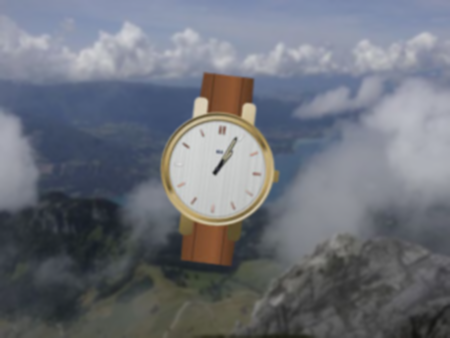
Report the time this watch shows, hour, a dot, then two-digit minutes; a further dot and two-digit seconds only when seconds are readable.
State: 1.04
